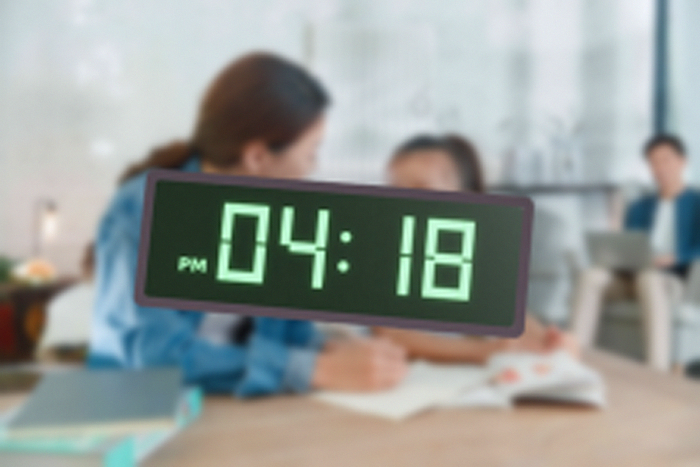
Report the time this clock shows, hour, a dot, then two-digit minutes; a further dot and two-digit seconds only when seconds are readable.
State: 4.18
